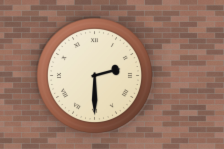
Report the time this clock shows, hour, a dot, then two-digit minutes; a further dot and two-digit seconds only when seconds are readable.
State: 2.30
